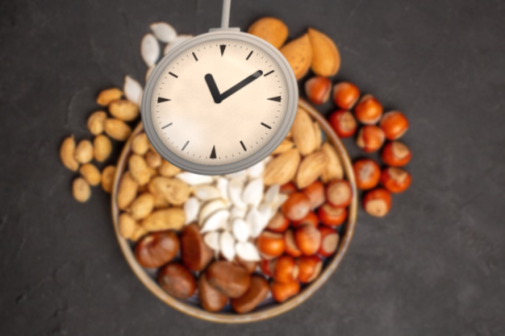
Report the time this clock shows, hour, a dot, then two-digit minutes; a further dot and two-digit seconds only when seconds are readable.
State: 11.09
